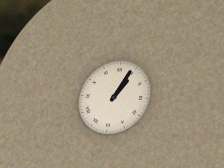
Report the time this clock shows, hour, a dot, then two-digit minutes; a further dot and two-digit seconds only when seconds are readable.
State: 1.04
